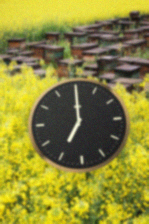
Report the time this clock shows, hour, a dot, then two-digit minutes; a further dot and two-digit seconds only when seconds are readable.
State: 7.00
